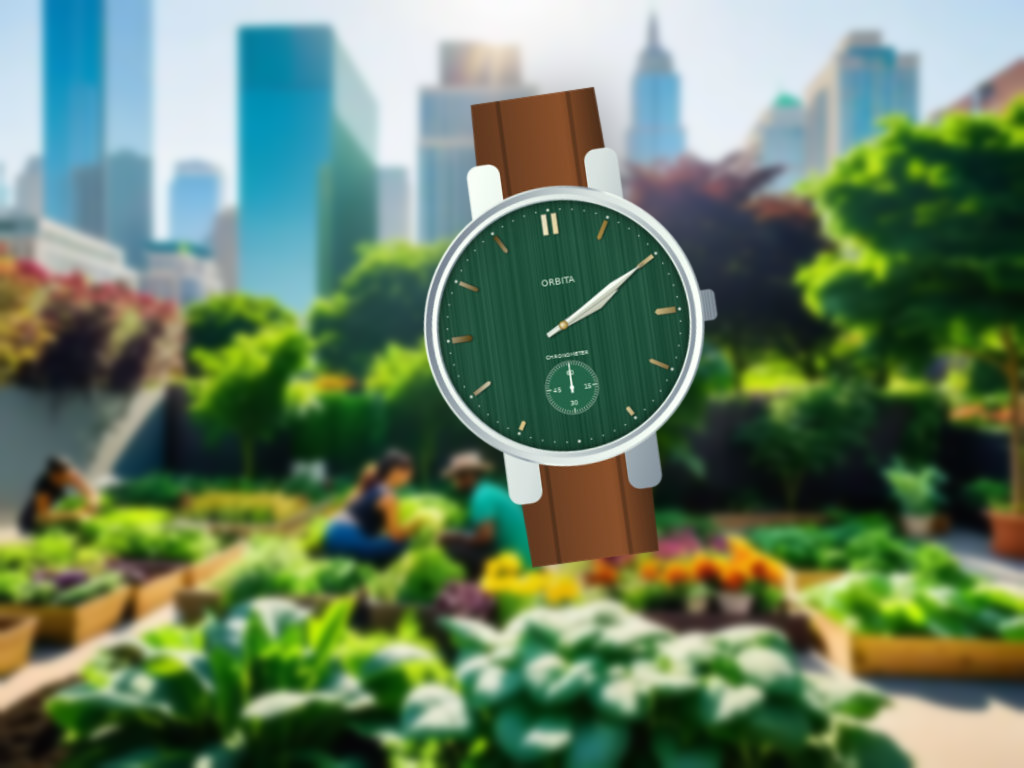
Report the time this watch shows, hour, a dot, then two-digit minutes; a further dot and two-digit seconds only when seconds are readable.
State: 2.10
